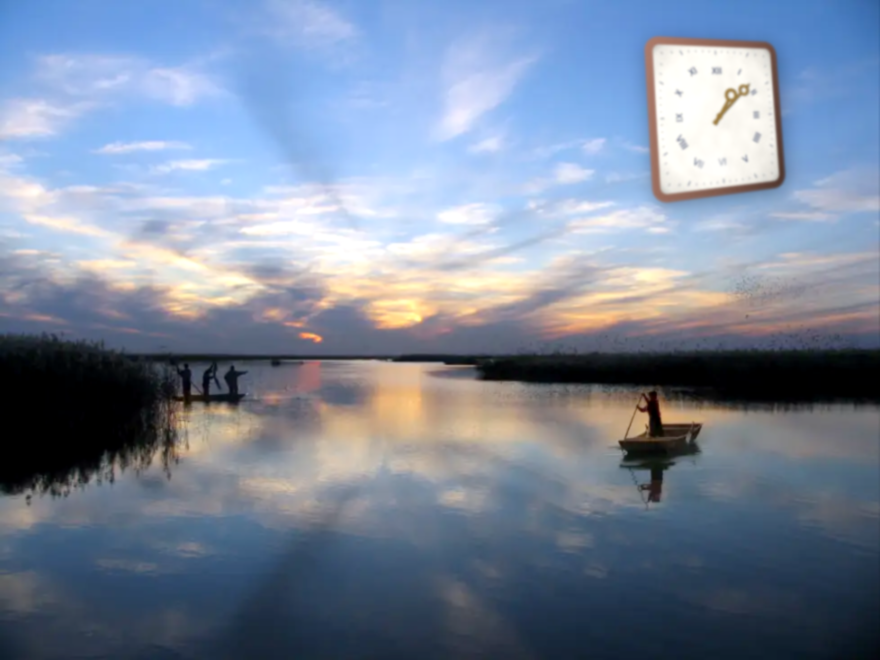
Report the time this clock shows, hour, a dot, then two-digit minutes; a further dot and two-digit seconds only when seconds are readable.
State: 1.08
